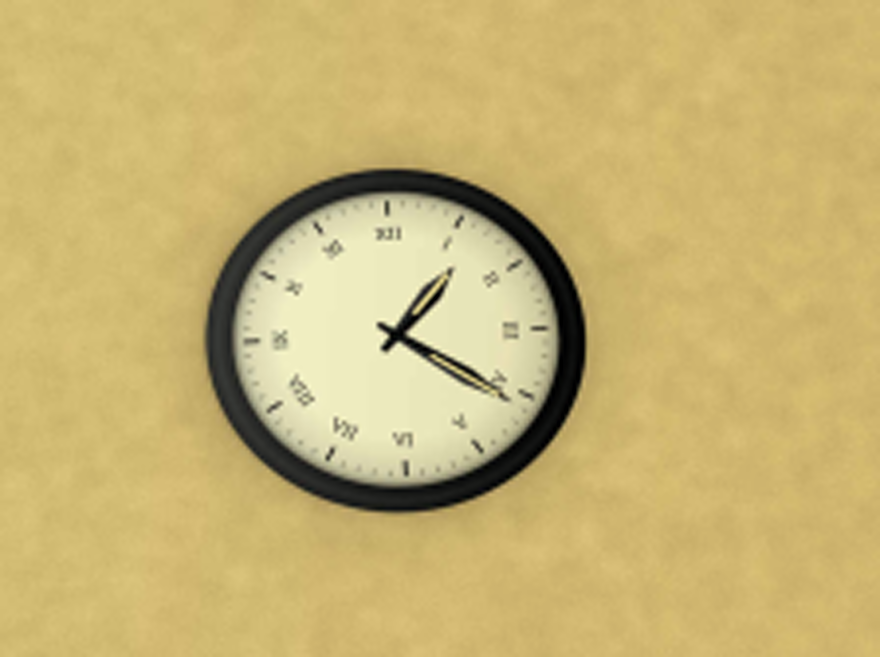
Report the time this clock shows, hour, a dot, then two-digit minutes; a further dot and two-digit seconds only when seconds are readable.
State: 1.21
